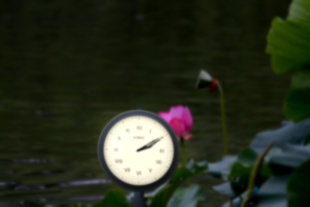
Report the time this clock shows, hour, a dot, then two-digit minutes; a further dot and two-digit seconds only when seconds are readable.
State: 2.10
